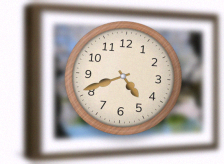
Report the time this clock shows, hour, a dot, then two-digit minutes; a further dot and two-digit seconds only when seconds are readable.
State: 4.41
